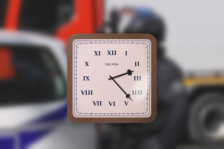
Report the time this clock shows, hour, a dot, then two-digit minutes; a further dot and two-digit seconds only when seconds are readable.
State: 2.23
